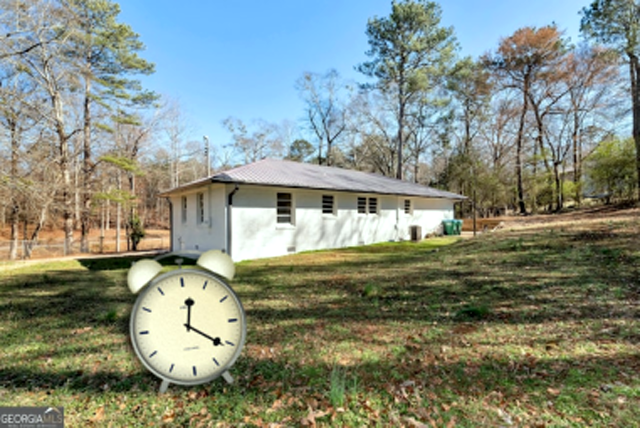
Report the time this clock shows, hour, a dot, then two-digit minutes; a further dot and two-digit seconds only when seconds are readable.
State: 12.21
